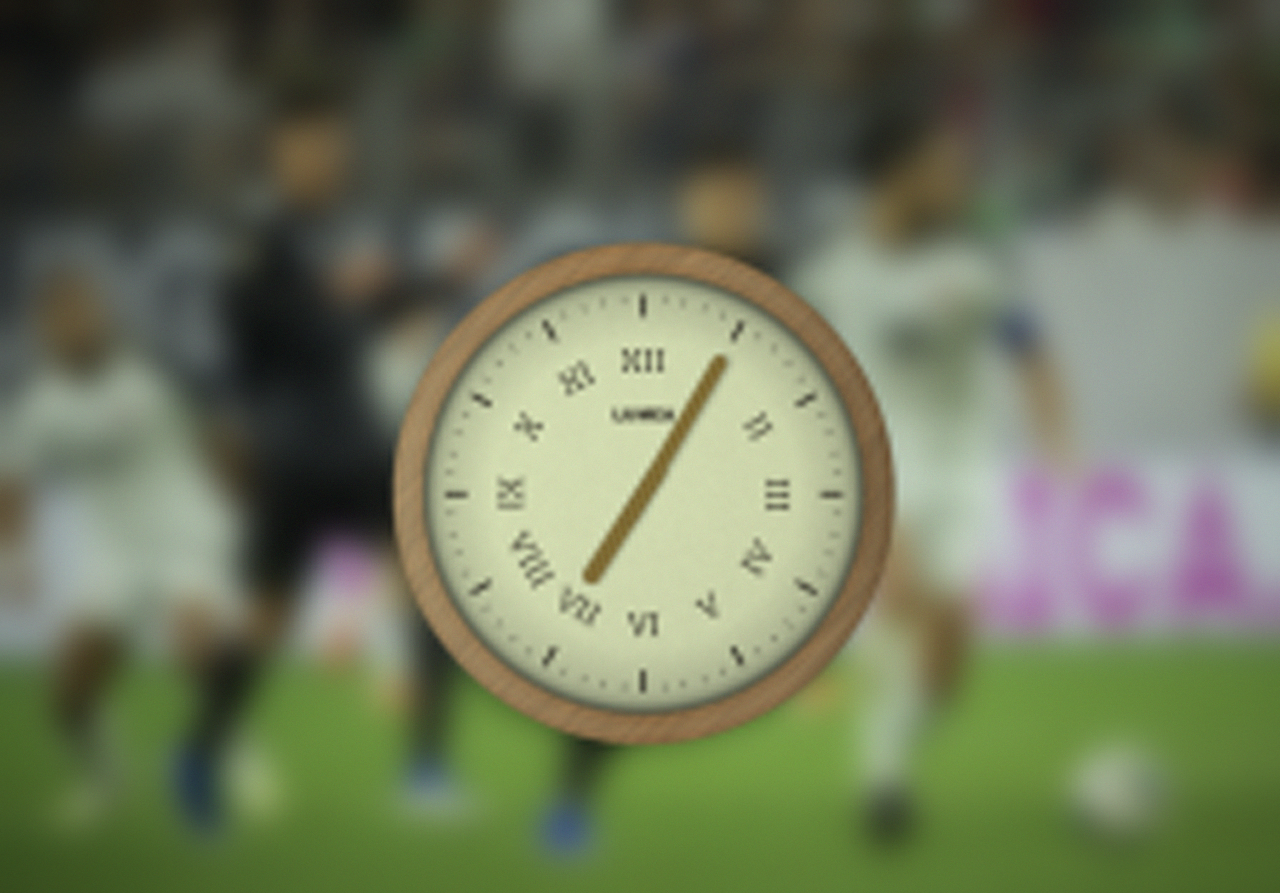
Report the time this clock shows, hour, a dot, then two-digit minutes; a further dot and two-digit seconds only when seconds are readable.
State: 7.05
